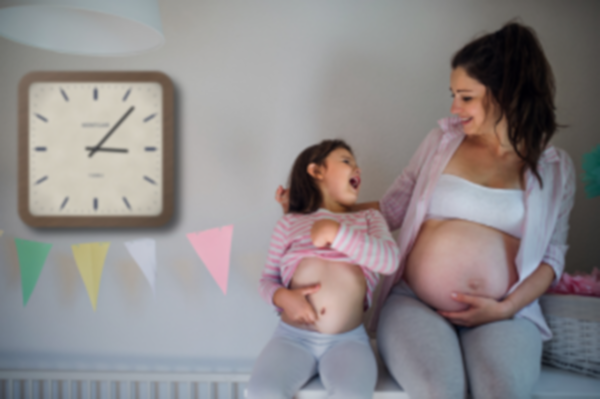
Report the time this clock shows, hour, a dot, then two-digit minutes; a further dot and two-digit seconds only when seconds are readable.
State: 3.07
